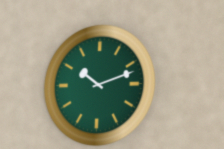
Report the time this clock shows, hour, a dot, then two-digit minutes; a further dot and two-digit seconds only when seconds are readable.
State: 10.12
